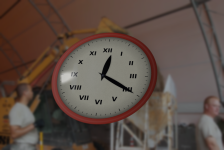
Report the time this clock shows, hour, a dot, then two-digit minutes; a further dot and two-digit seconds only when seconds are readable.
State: 12.20
